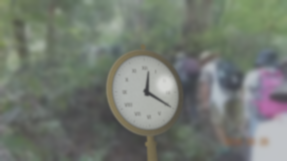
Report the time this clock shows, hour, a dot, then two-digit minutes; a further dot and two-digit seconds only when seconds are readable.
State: 12.20
